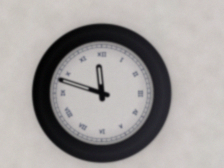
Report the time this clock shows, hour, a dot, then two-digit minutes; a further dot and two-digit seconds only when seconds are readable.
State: 11.48
